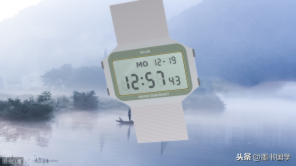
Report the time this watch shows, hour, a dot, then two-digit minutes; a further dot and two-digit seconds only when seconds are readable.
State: 12.57.43
